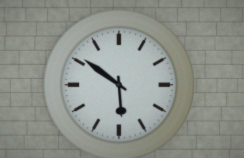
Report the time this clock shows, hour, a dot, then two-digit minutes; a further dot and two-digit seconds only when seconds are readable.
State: 5.51
